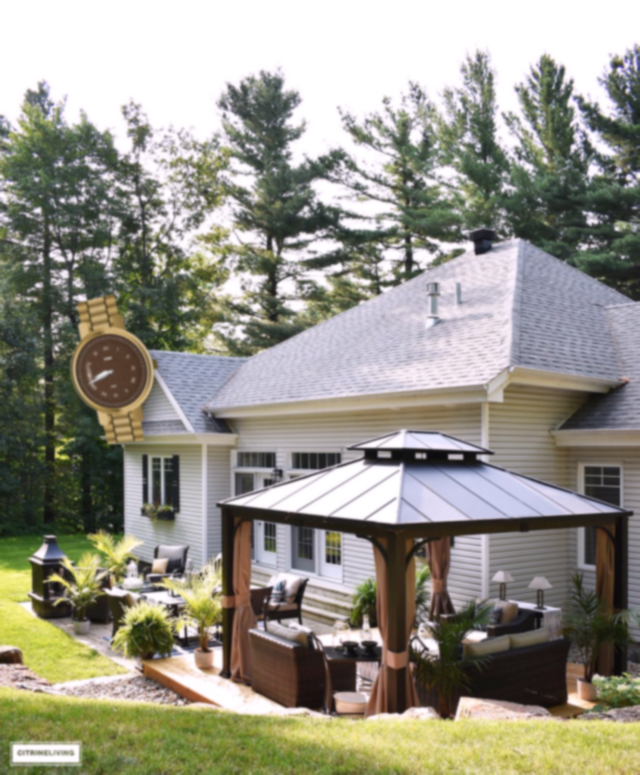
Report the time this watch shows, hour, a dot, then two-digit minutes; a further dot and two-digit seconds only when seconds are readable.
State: 8.42
